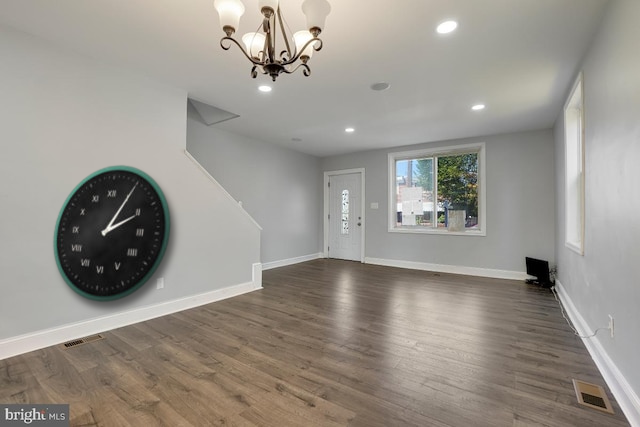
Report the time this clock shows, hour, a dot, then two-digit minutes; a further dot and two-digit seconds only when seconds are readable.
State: 2.05
